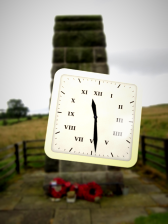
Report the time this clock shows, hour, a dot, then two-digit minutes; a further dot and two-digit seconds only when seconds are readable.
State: 11.29
